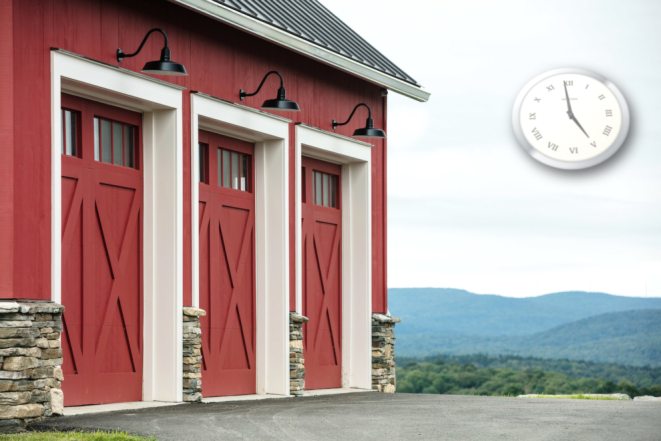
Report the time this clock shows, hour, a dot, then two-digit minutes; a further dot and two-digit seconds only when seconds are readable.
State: 4.59
